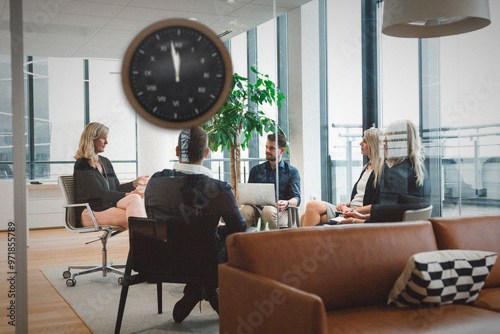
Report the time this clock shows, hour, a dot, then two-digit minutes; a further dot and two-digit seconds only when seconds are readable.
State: 11.58
